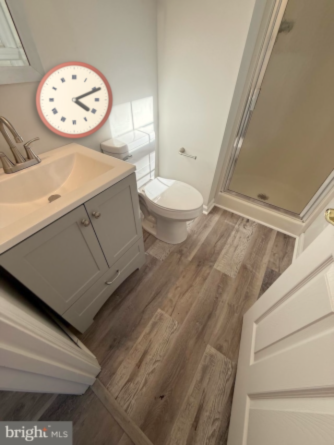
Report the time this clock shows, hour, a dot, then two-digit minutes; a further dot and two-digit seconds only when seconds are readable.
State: 4.11
